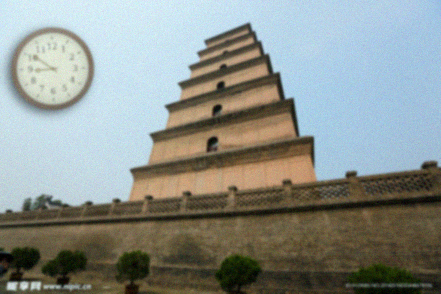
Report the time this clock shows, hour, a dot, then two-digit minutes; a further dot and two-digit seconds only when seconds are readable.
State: 8.51
